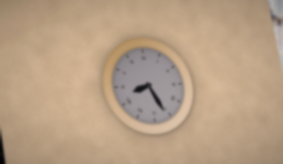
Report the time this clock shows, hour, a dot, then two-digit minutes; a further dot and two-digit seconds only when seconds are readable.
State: 8.26
